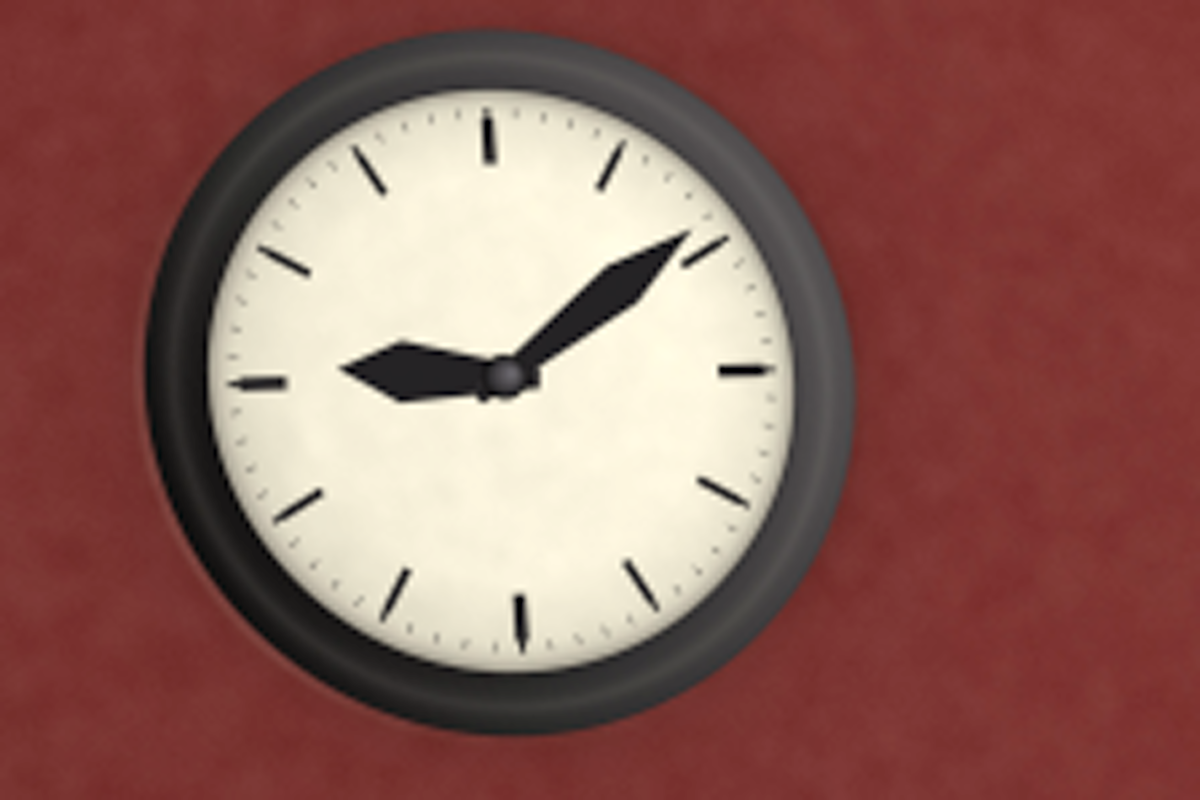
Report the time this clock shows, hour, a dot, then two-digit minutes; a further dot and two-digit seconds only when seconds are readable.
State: 9.09
